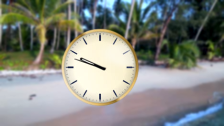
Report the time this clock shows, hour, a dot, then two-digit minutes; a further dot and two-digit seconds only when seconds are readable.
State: 9.48
